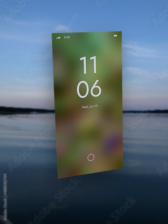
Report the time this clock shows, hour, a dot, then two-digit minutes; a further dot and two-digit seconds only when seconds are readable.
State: 11.06
